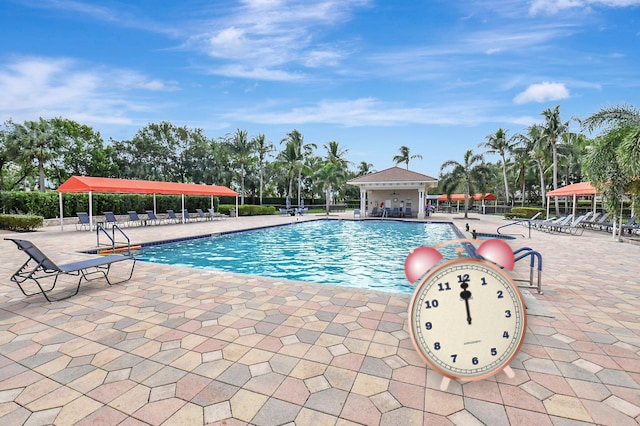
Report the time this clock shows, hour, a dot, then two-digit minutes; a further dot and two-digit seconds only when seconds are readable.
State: 12.00
